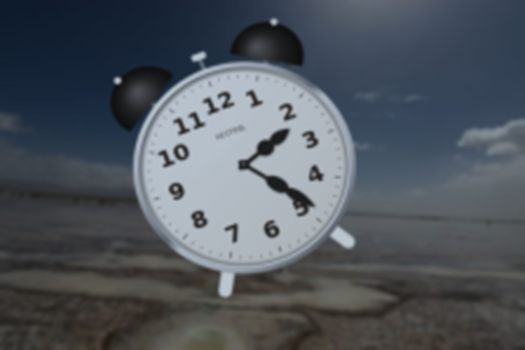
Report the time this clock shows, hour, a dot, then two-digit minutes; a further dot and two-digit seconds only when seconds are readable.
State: 2.24
